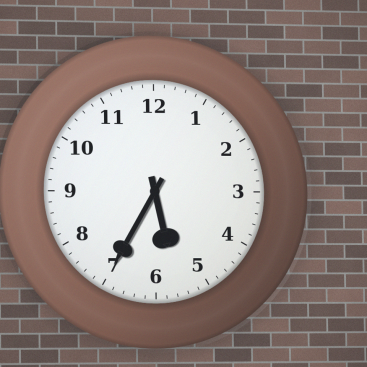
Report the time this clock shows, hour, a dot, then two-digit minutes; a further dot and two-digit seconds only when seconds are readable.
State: 5.35
